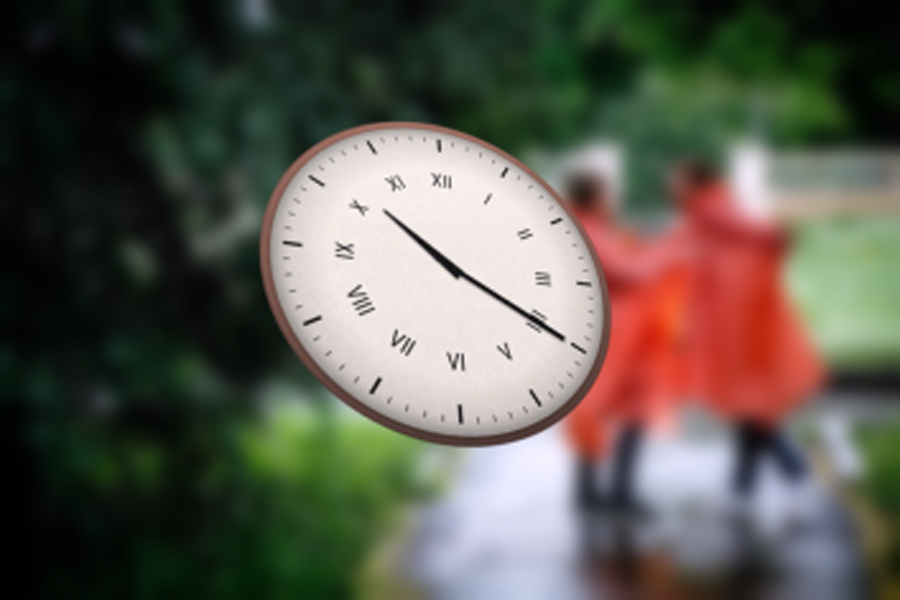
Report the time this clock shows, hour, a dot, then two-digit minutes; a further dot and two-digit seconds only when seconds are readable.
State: 10.20
